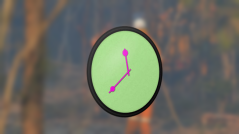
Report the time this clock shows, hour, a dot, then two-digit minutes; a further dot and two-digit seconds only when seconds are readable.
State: 11.38
